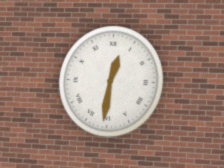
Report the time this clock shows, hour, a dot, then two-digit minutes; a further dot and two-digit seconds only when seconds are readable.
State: 12.31
